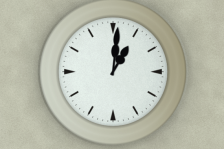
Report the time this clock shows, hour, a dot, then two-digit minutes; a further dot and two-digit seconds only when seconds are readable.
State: 1.01
